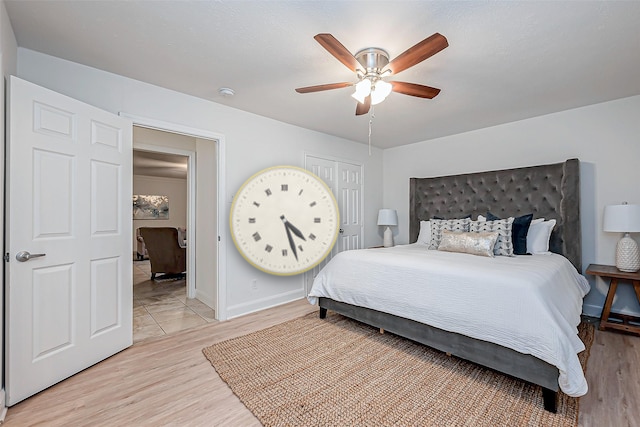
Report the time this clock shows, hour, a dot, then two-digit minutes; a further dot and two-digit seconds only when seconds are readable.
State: 4.27
